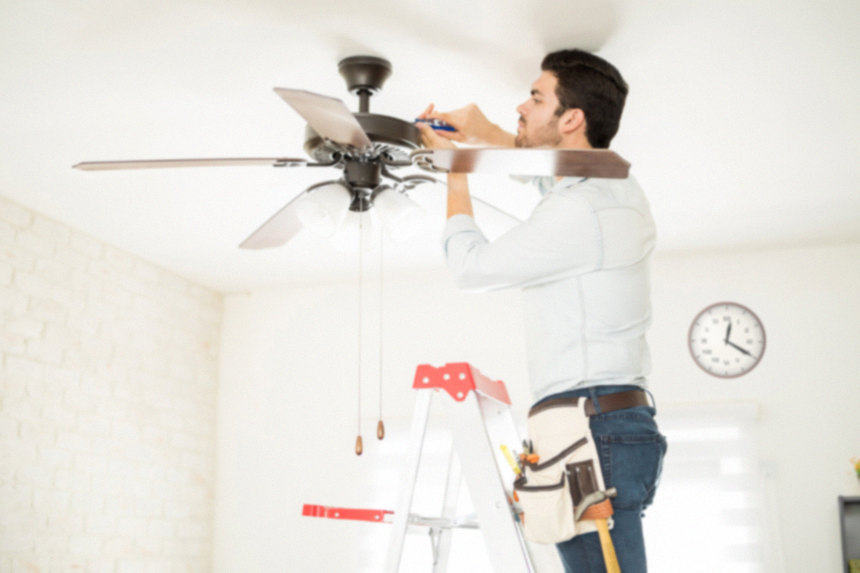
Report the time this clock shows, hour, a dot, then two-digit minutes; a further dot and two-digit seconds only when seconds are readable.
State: 12.20
